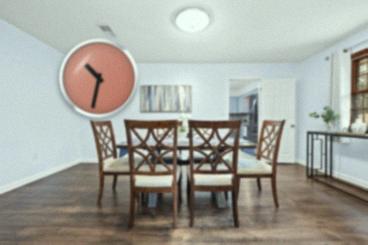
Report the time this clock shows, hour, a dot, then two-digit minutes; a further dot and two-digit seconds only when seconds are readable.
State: 10.32
